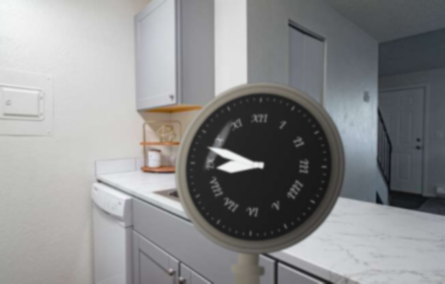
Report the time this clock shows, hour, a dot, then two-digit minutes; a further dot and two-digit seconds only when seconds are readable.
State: 8.48
